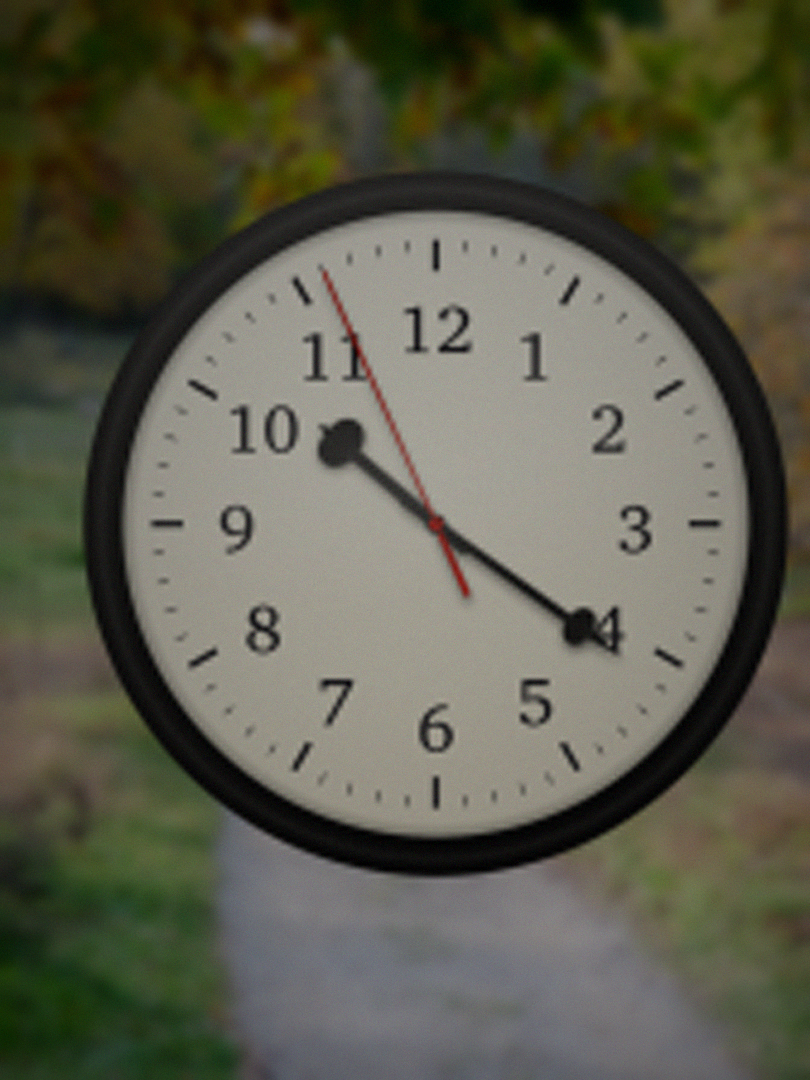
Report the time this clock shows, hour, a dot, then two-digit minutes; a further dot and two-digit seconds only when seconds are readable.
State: 10.20.56
